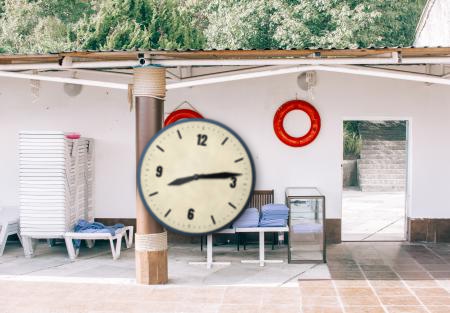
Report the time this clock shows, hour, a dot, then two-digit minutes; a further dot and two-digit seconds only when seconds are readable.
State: 8.13
